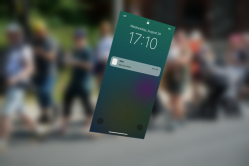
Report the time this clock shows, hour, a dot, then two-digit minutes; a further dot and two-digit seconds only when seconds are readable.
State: 17.10
